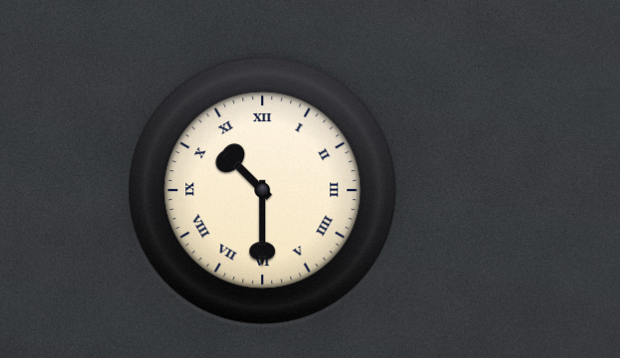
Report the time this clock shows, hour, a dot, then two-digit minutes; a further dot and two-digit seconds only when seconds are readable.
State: 10.30
